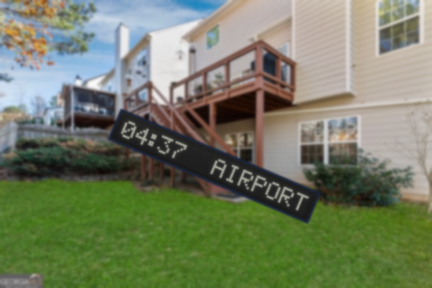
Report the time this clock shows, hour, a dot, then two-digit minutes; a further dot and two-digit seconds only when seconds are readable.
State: 4.37
